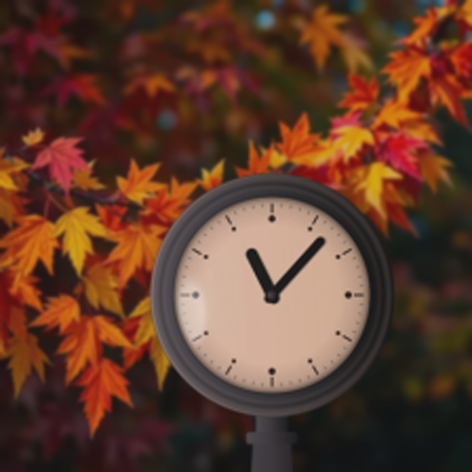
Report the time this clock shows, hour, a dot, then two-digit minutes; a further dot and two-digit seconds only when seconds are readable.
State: 11.07
